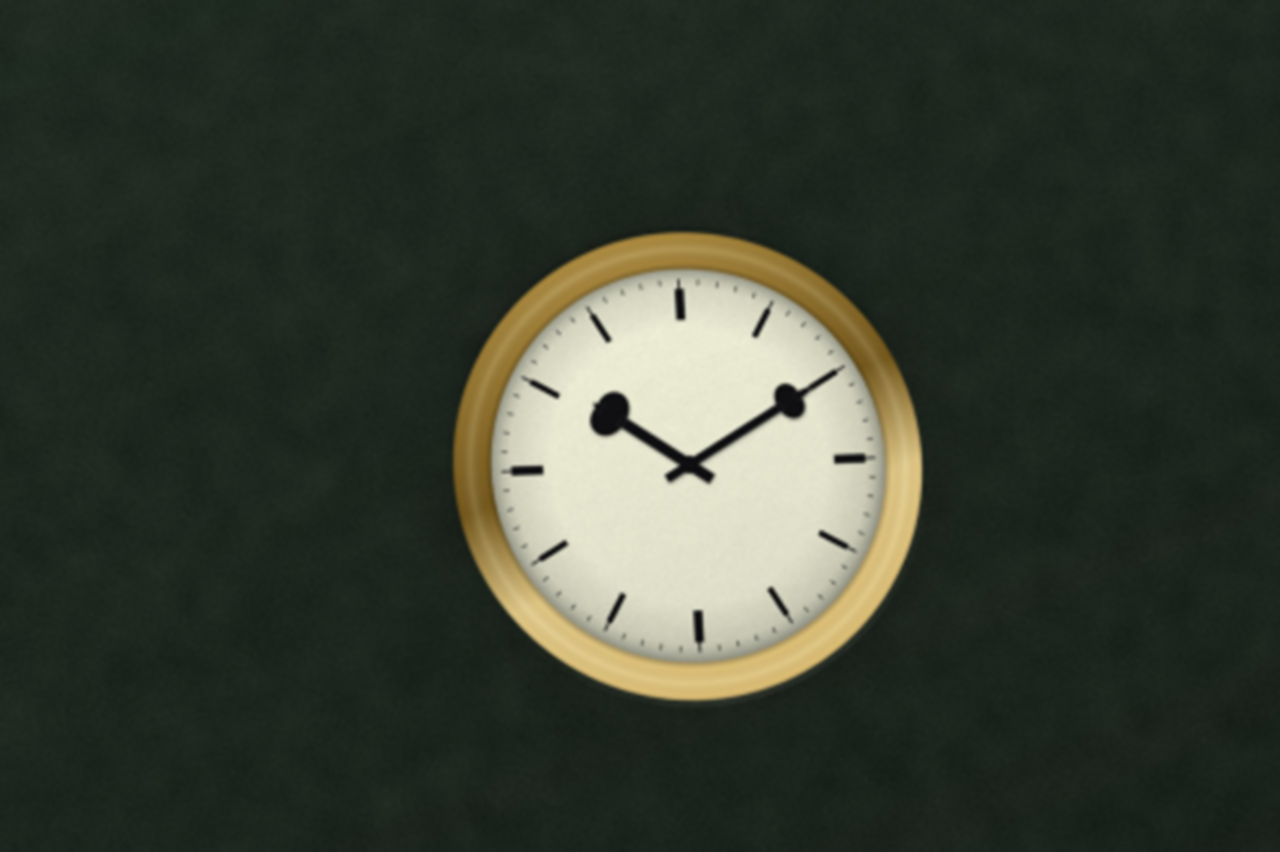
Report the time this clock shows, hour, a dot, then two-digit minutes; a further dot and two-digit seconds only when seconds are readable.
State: 10.10
